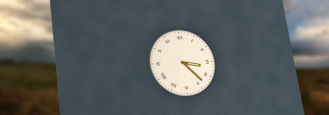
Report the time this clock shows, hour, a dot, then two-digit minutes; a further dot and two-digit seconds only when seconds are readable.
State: 3.23
